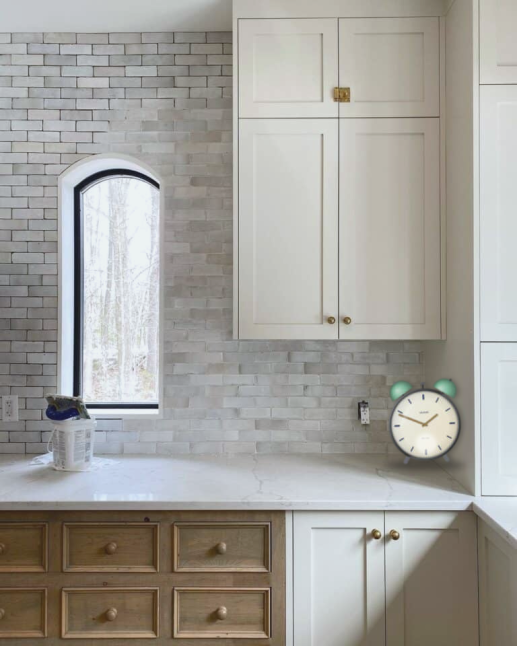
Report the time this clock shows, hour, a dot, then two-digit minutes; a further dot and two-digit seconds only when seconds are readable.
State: 1.49
